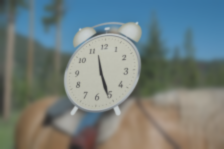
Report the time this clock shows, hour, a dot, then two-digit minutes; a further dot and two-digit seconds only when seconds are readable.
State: 11.26
